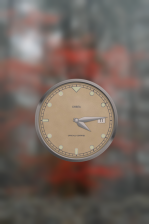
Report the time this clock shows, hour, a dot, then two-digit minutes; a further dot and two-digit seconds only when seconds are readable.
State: 4.14
